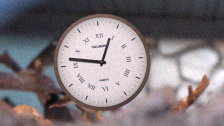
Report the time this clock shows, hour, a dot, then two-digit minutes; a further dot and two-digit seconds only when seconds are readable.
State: 12.47
